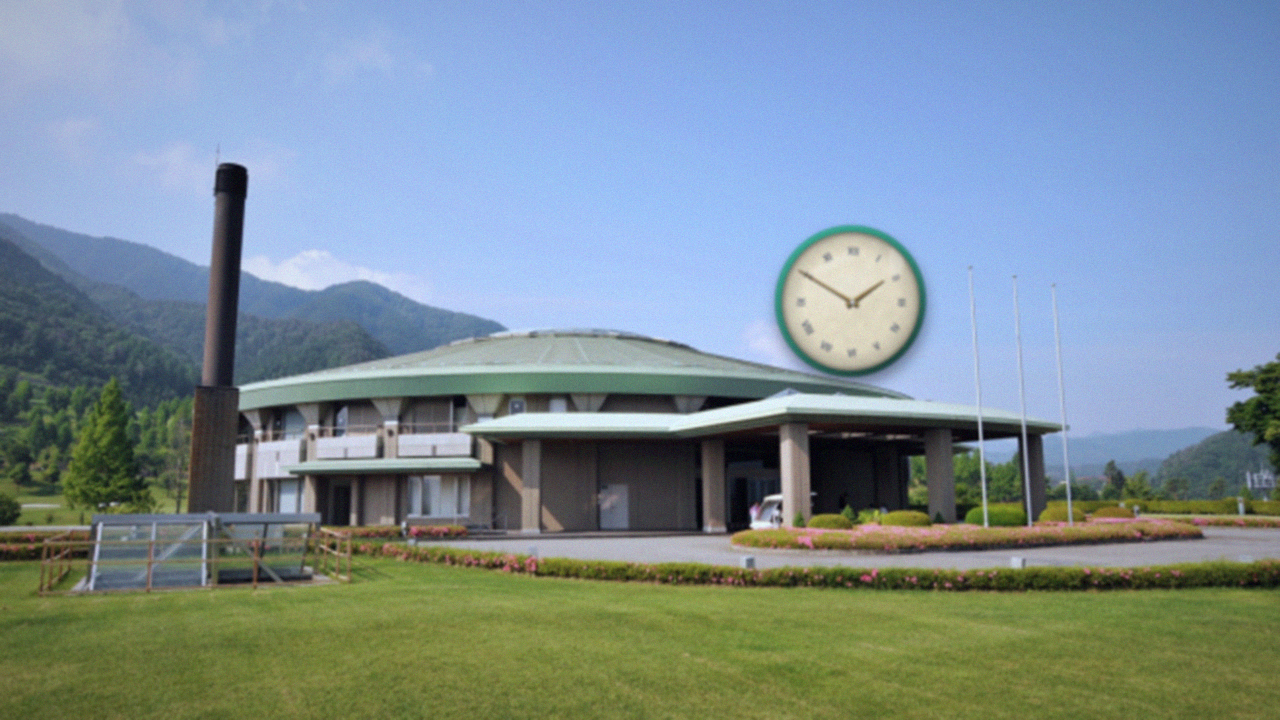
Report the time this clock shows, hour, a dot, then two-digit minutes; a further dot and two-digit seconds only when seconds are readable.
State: 1.50
